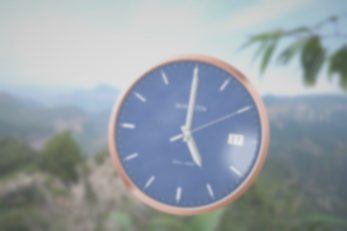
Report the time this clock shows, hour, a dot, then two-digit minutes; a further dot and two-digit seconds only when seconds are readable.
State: 5.00.10
